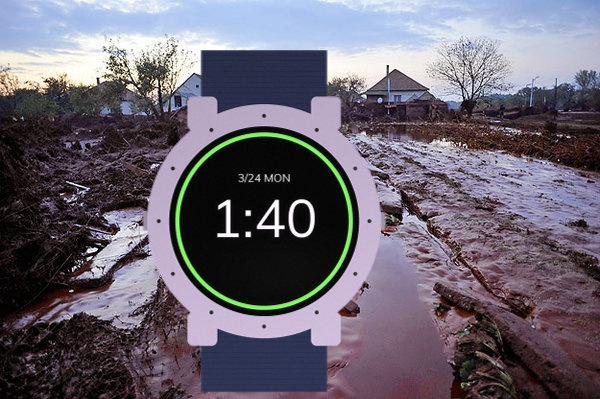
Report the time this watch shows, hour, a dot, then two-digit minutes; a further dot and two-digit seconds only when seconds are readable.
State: 1.40
